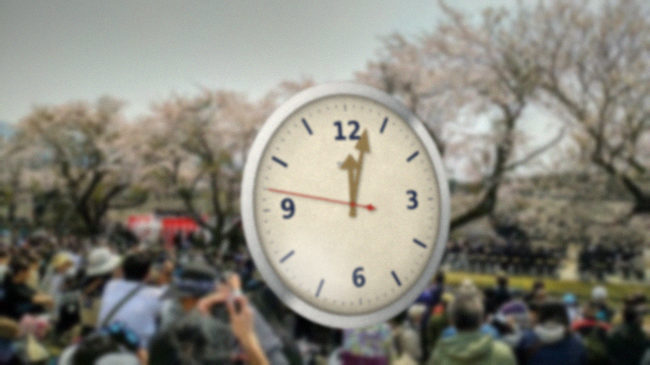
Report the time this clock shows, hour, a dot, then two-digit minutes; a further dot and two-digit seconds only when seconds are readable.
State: 12.02.47
